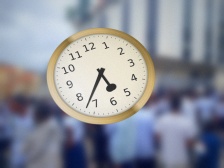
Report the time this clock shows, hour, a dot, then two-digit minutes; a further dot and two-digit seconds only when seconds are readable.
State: 5.37
